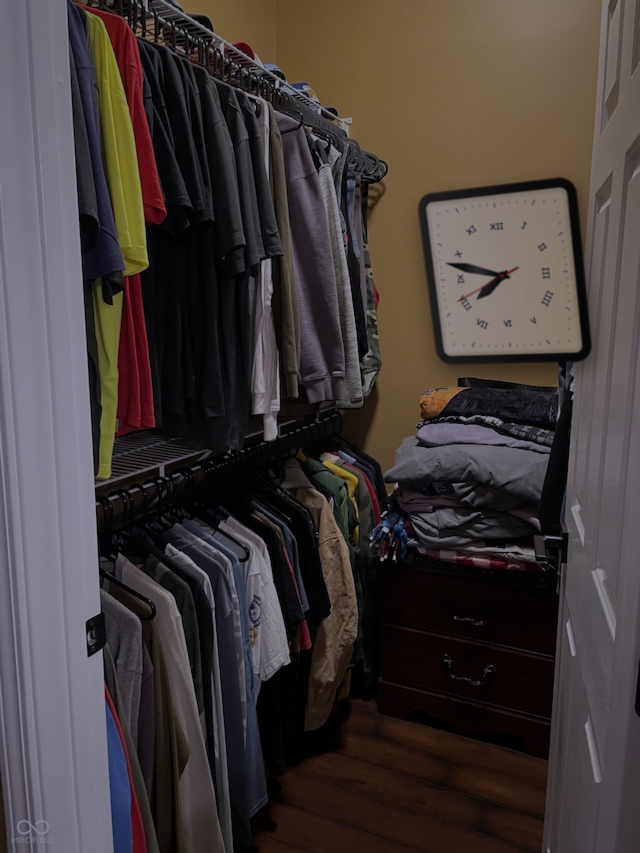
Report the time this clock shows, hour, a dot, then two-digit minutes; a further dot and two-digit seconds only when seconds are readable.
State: 7.47.41
